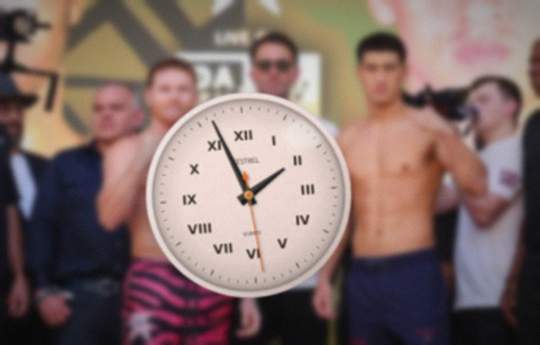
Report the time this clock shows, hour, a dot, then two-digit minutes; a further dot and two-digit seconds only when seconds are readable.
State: 1.56.29
